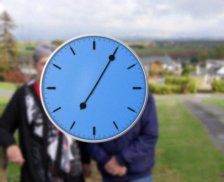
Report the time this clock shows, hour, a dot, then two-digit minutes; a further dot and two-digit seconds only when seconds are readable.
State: 7.05
